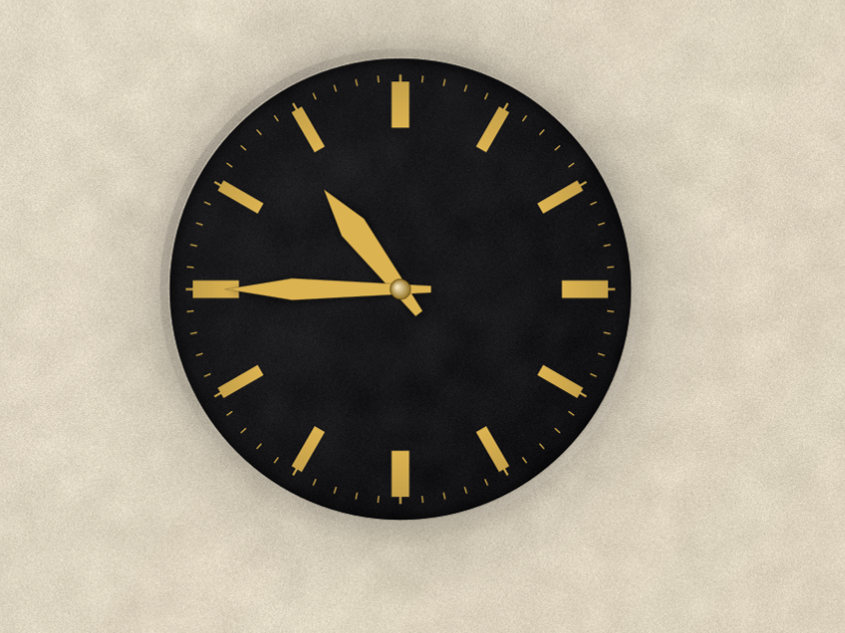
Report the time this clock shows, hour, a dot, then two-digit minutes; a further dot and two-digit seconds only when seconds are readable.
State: 10.45
